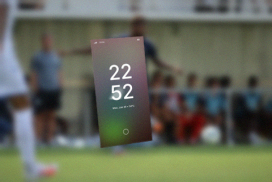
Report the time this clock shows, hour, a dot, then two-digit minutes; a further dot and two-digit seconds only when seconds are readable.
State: 22.52
